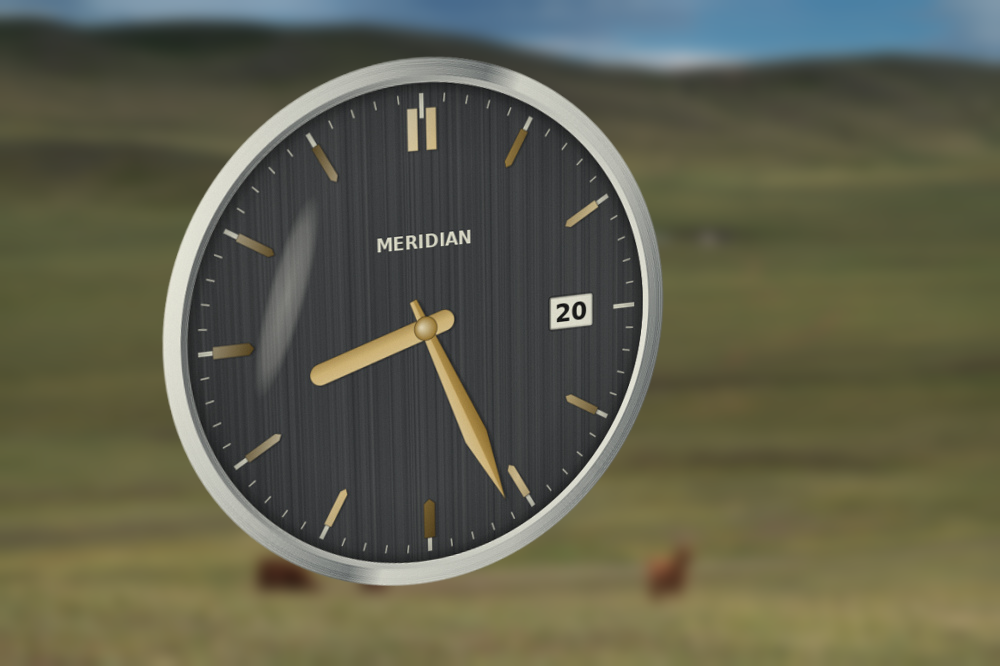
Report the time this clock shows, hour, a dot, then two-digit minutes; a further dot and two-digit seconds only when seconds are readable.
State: 8.26
